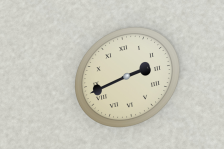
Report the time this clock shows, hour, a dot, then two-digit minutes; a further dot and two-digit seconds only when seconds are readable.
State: 2.43
